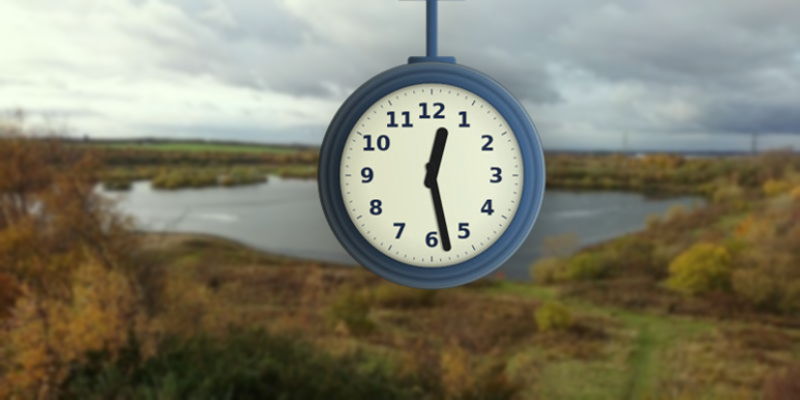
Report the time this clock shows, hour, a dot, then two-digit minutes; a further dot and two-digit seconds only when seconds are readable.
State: 12.28
